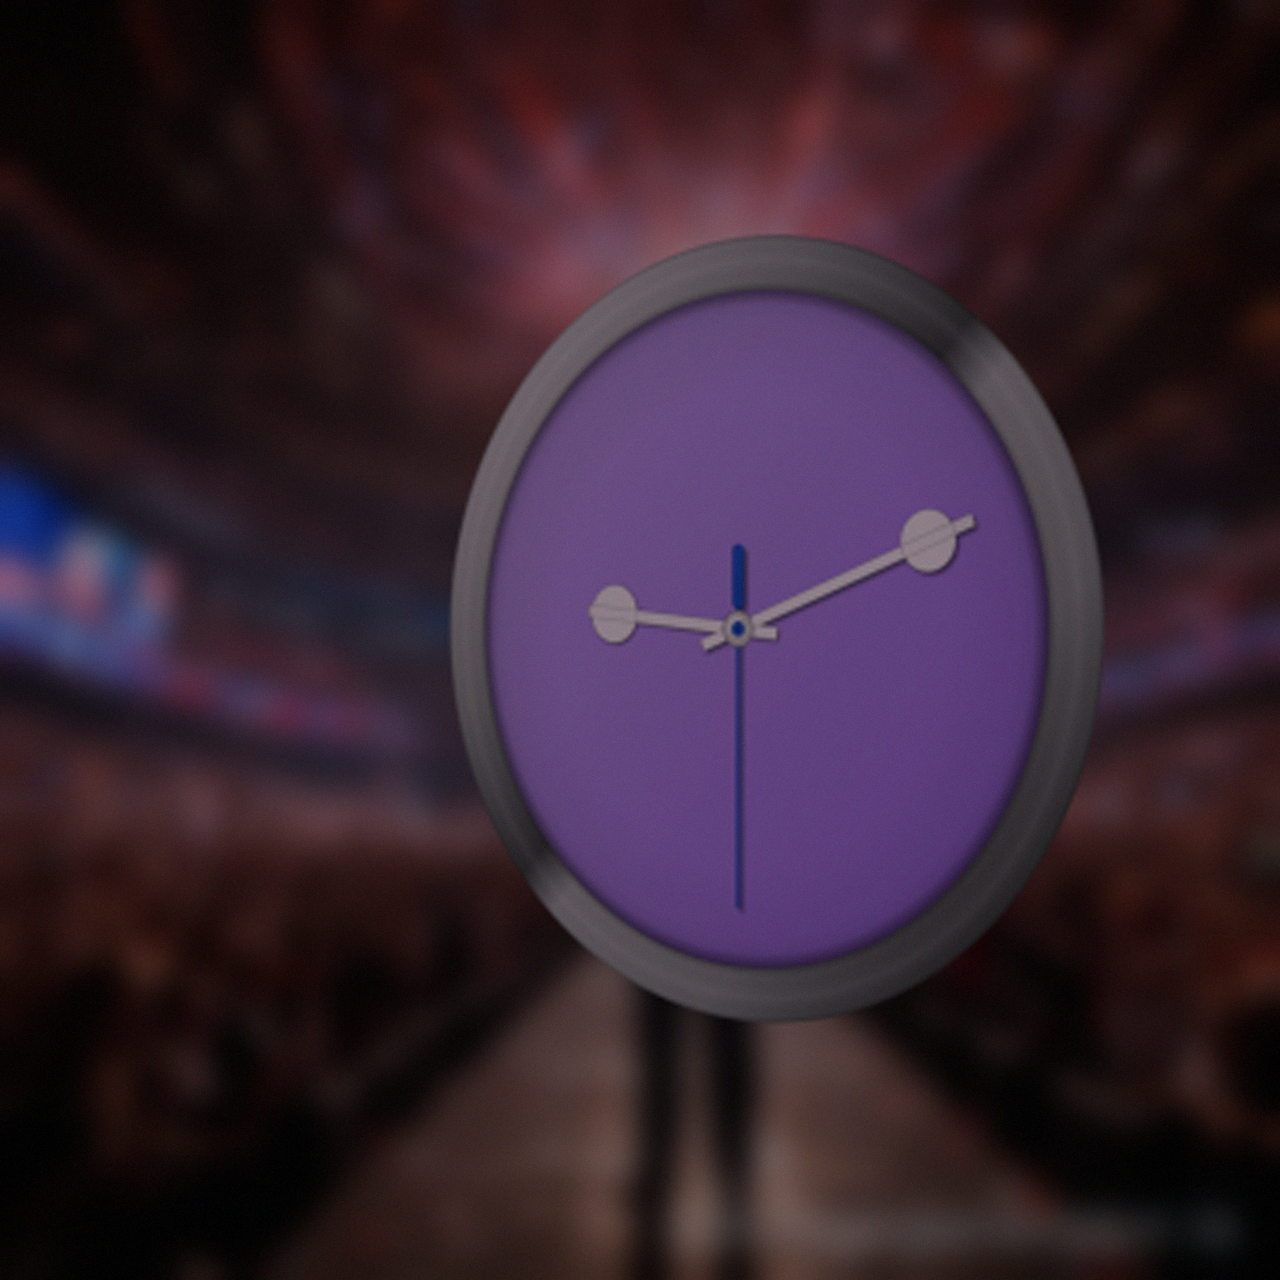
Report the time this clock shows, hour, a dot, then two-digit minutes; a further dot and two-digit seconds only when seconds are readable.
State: 9.11.30
